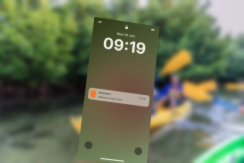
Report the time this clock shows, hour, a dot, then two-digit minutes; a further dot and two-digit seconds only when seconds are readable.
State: 9.19
